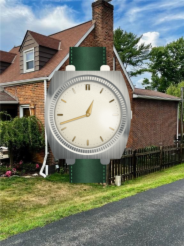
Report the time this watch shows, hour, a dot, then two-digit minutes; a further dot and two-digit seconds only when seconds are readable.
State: 12.42
